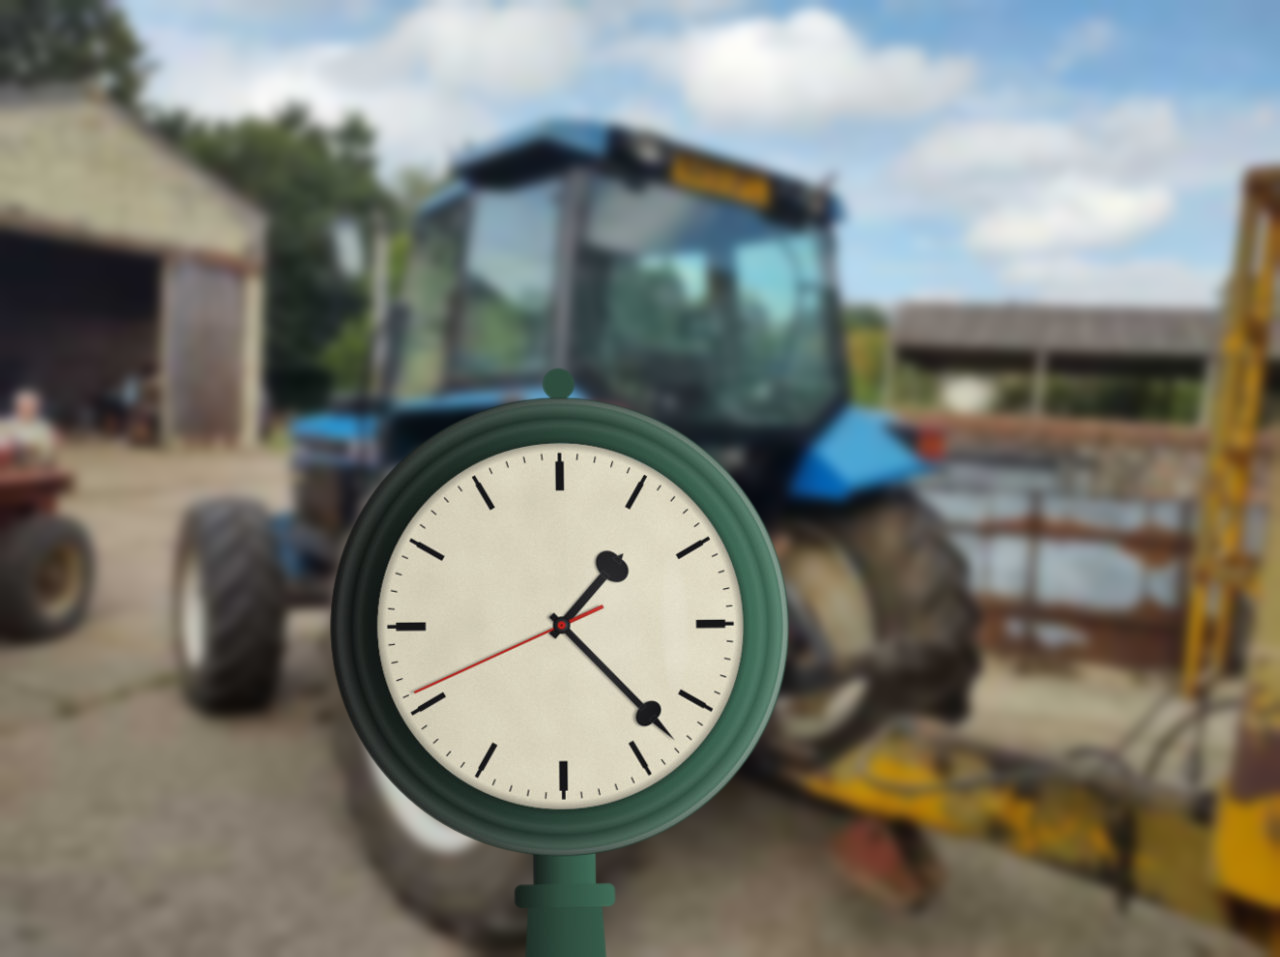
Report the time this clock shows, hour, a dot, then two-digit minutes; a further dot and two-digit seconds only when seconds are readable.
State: 1.22.41
